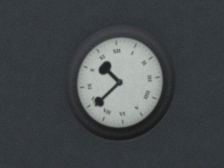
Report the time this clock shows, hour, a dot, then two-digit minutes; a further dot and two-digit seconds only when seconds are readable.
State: 10.39
